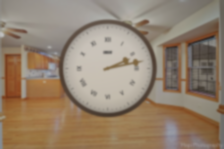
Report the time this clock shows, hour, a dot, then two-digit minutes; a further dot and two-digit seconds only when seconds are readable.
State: 2.13
